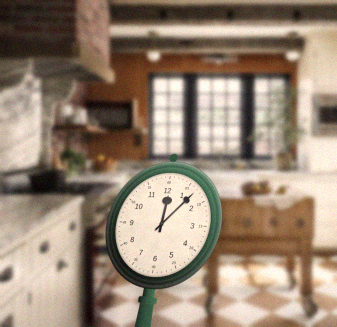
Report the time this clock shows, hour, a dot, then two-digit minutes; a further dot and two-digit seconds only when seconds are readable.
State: 12.07
